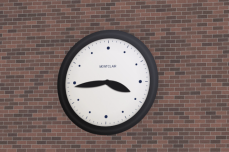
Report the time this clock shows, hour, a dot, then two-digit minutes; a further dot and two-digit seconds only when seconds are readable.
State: 3.44
